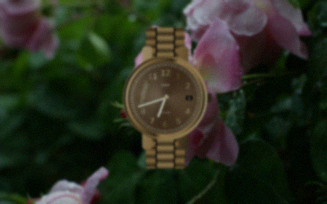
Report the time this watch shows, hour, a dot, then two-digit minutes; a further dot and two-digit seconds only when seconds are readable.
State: 6.42
